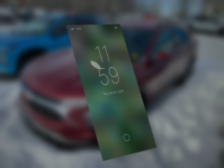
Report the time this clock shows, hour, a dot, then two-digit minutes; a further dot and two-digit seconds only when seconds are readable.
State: 11.59
